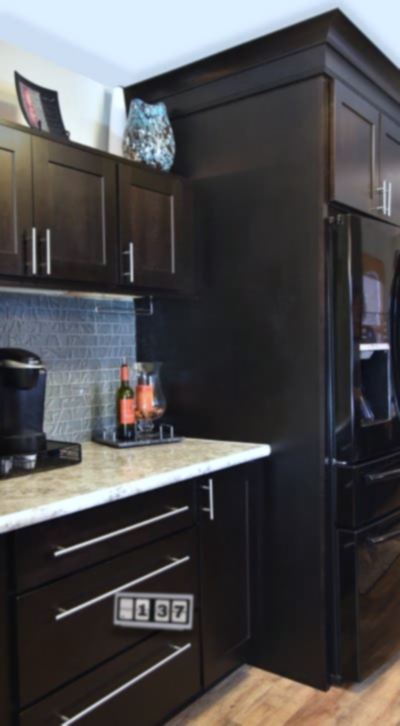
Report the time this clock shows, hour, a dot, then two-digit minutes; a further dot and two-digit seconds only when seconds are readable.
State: 1.37
